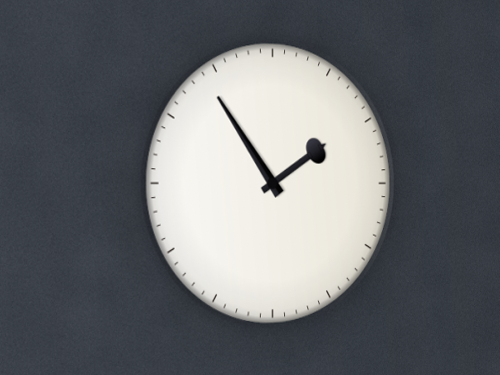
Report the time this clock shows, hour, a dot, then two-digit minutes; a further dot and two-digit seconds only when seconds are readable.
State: 1.54
